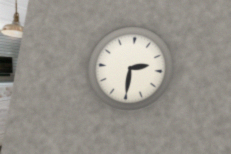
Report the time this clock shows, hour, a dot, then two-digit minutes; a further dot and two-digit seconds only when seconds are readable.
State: 2.30
